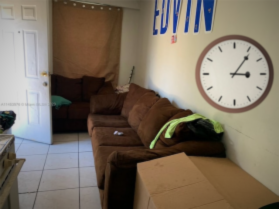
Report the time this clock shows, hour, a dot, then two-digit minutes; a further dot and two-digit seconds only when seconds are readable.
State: 3.06
